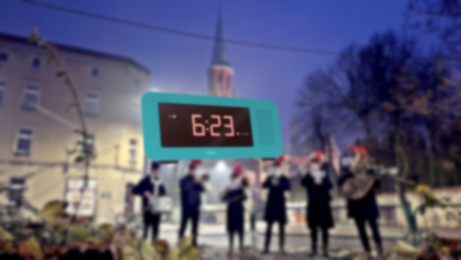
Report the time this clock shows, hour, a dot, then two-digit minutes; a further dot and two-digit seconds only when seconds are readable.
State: 6.23
